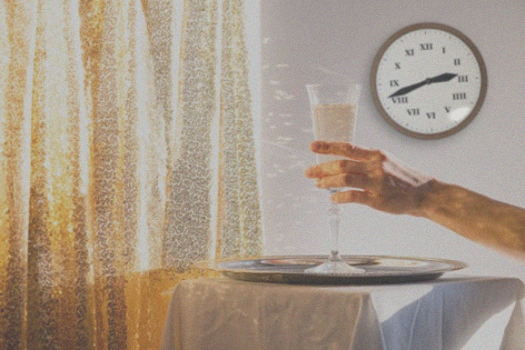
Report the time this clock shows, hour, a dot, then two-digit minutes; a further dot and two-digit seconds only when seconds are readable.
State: 2.42
